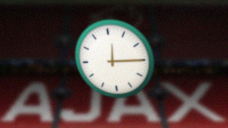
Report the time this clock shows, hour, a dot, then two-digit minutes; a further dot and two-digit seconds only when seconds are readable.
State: 12.15
